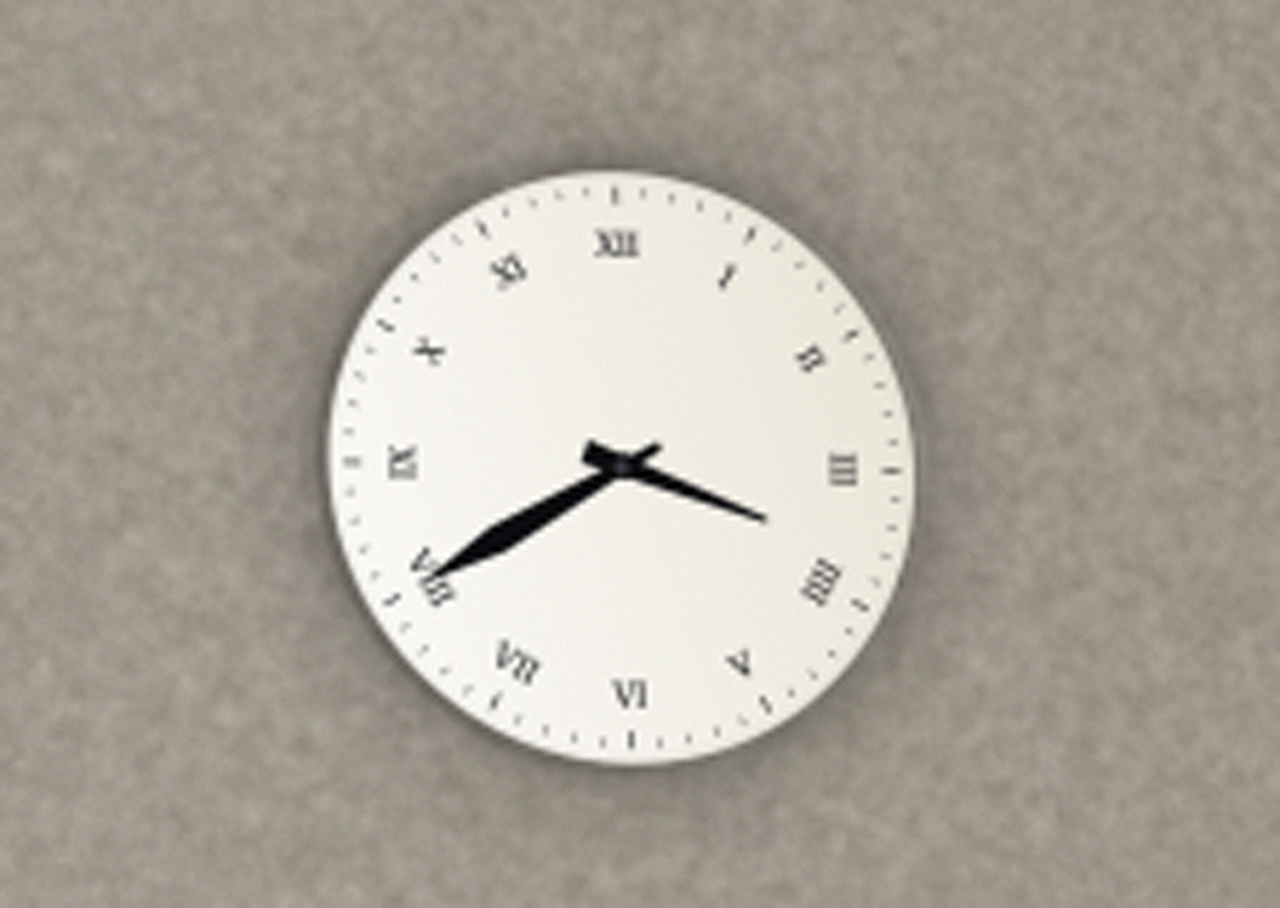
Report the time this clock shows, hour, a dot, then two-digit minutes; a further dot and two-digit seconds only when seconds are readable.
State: 3.40
